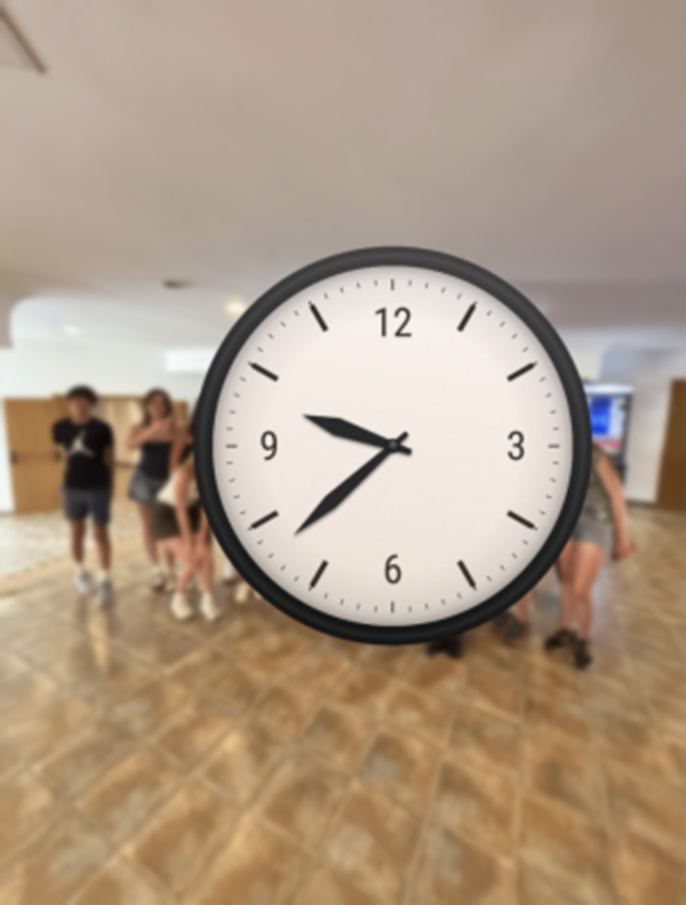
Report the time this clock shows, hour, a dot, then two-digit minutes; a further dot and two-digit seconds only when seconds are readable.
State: 9.38
